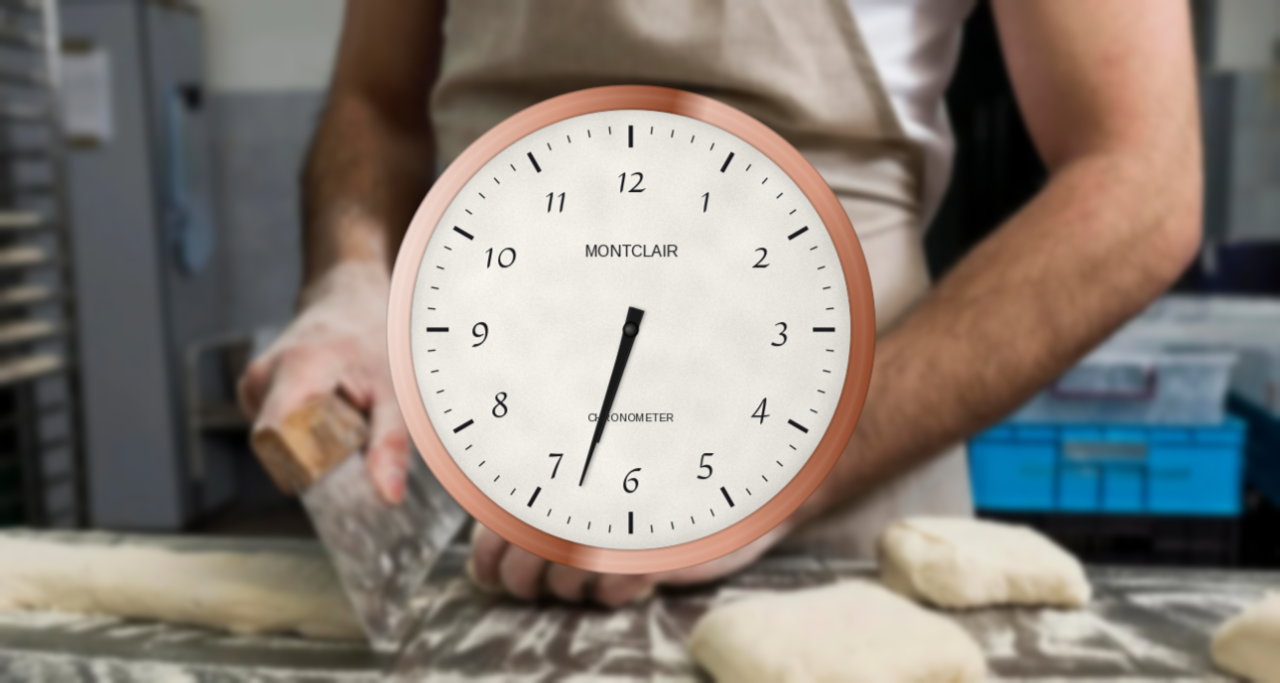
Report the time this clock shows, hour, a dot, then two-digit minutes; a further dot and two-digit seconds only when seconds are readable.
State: 6.33
